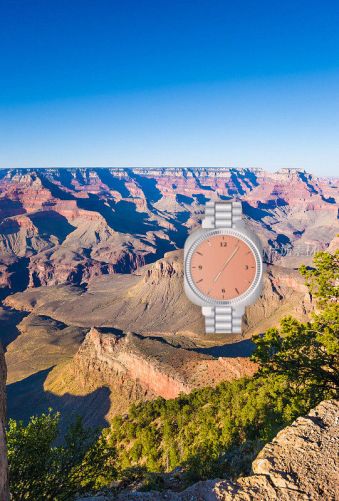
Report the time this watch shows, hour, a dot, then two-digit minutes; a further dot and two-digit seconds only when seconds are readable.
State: 7.06
